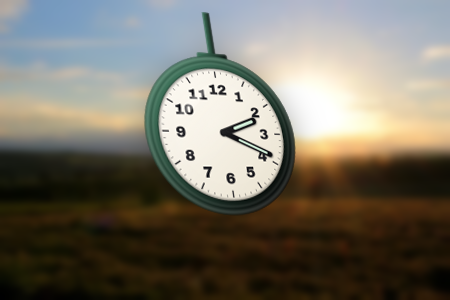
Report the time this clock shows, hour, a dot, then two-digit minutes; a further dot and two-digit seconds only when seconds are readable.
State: 2.19
